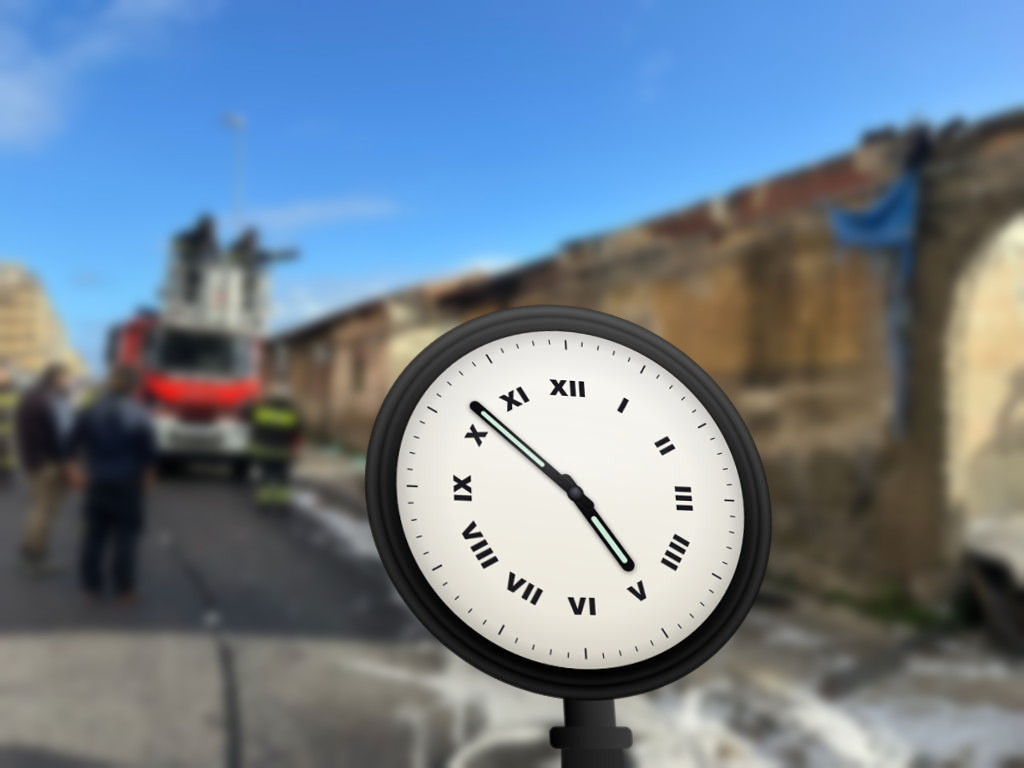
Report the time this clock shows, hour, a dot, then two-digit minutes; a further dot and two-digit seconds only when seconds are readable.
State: 4.52
